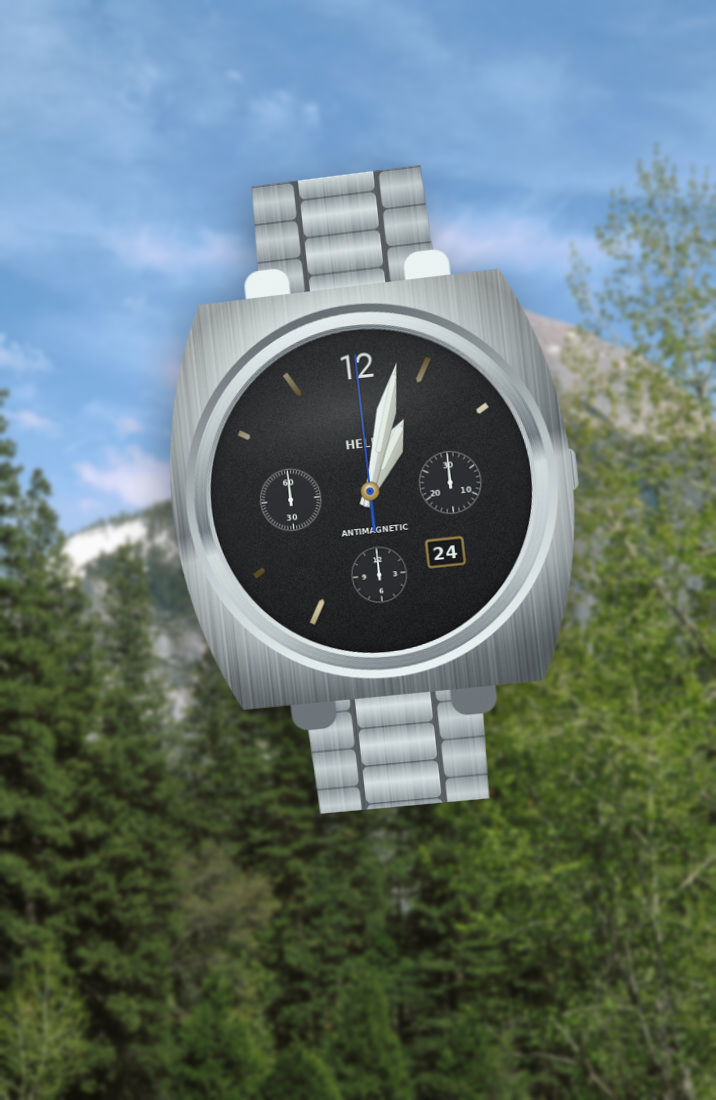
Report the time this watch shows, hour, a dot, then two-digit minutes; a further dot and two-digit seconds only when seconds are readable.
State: 1.03
